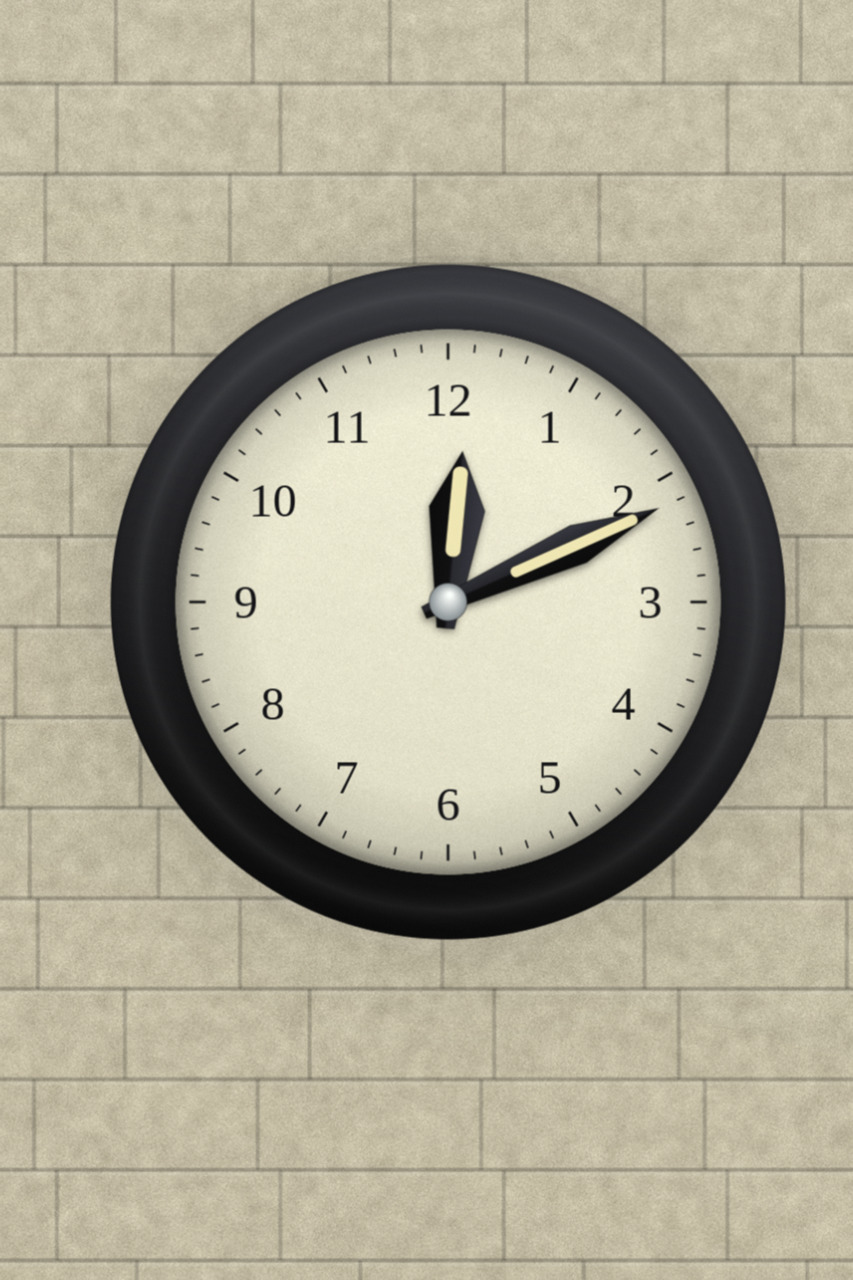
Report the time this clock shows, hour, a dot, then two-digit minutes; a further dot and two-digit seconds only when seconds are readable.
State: 12.11
